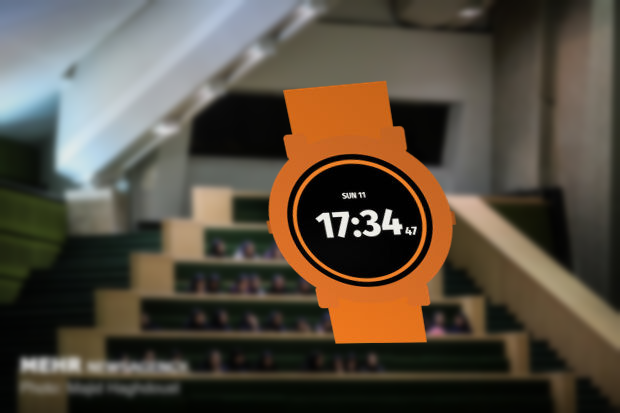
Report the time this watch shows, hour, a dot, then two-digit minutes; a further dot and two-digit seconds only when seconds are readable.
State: 17.34.47
